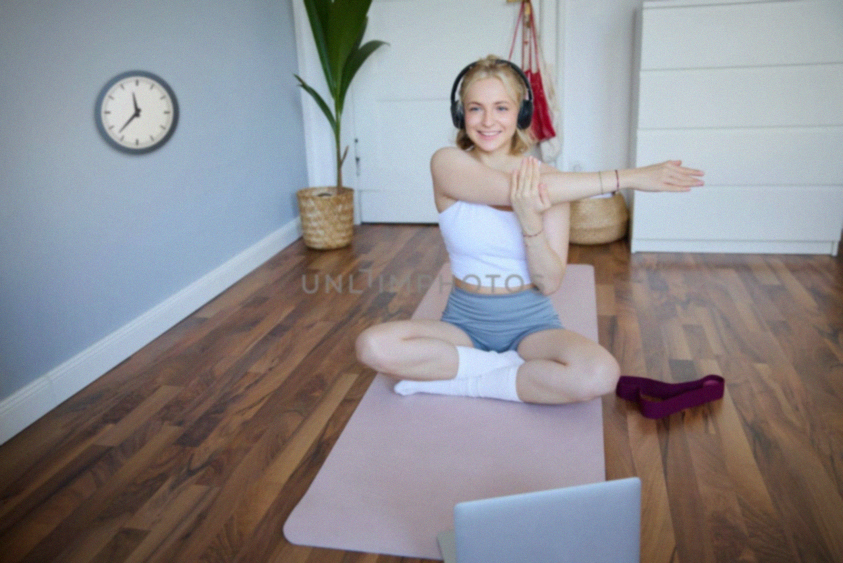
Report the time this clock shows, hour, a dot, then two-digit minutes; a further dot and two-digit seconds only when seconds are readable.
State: 11.37
